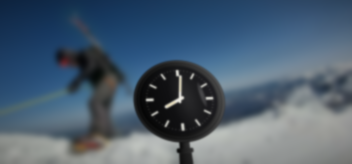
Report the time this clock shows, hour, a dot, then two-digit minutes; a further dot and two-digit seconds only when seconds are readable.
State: 8.01
